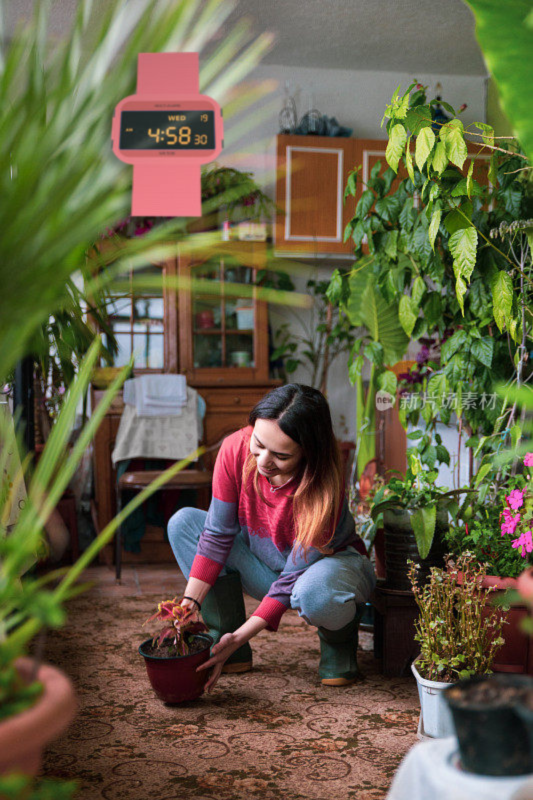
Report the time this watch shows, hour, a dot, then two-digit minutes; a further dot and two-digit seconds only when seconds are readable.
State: 4.58
